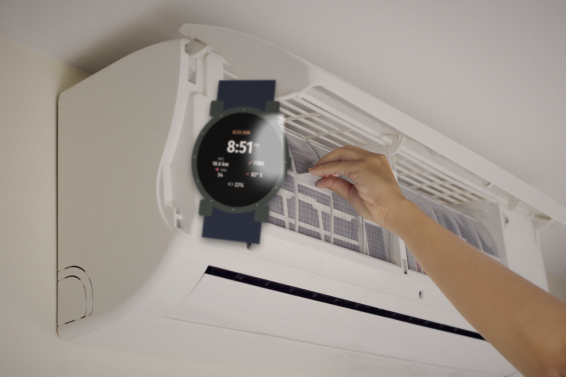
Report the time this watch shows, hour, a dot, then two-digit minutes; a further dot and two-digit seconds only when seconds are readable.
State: 8.51
